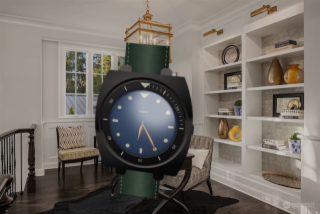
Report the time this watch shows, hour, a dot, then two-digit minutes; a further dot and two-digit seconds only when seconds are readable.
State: 6.25
